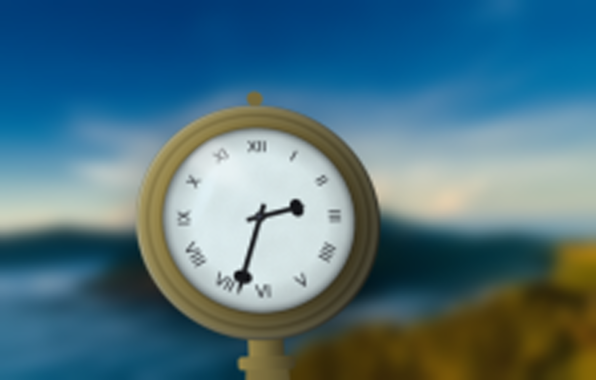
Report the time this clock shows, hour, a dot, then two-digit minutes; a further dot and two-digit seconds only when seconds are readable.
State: 2.33
